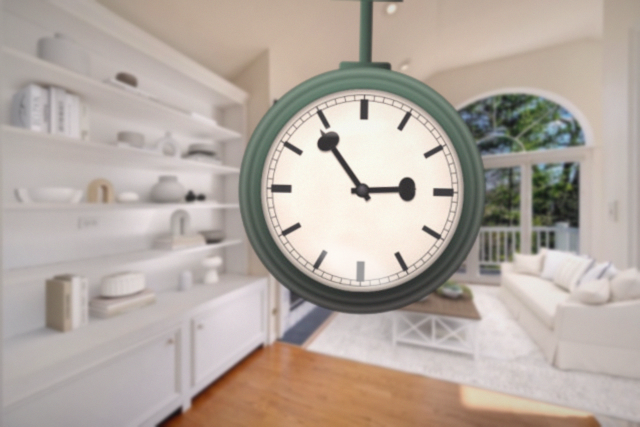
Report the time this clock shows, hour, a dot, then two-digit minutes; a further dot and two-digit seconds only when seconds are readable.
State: 2.54
